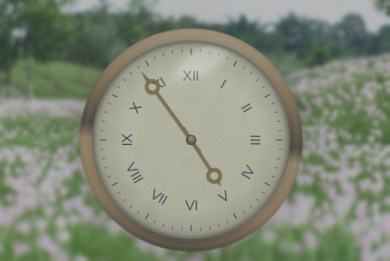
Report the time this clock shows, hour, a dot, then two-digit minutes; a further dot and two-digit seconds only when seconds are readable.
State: 4.54
